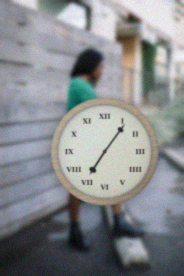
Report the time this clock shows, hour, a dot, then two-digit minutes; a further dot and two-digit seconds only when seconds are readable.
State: 7.06
